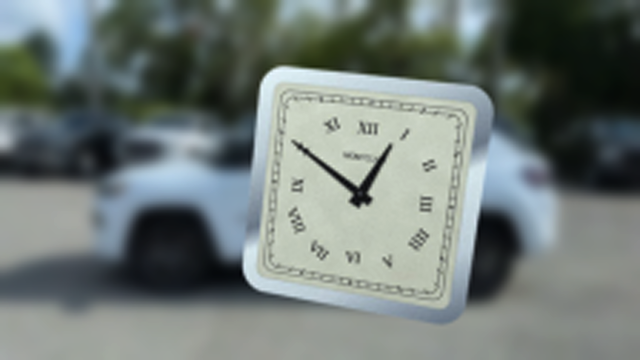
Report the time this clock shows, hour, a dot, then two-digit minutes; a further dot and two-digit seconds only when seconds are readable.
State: 12.50
